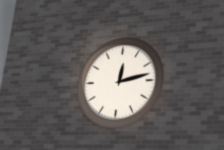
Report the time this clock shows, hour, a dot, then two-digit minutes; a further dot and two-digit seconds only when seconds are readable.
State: 12.13
